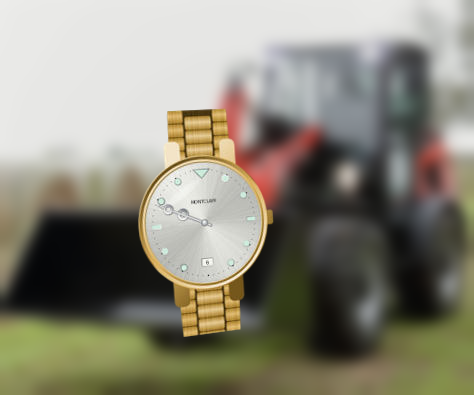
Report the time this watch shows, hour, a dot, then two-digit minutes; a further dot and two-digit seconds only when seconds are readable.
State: 9.49
